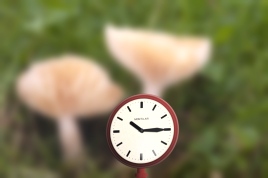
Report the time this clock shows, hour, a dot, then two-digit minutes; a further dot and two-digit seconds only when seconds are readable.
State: 10.15
